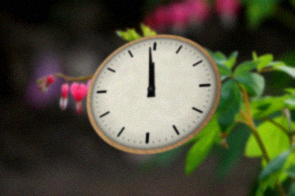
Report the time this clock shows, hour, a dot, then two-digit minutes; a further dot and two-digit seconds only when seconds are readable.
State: 11.59
